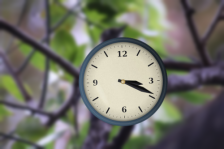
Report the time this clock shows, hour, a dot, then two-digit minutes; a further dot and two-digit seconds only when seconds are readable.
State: 3.19
